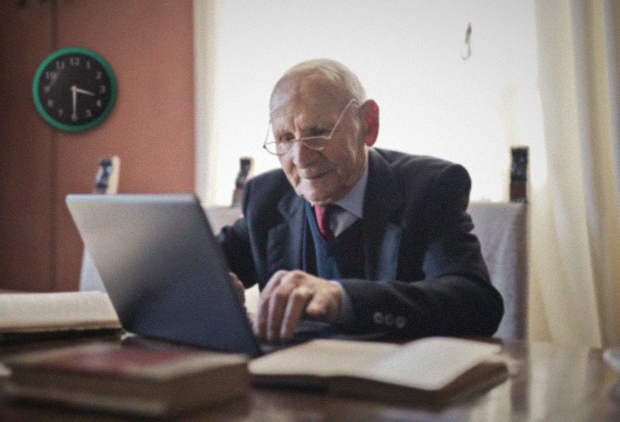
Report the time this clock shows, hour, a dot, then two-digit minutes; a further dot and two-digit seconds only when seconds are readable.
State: 3.30
